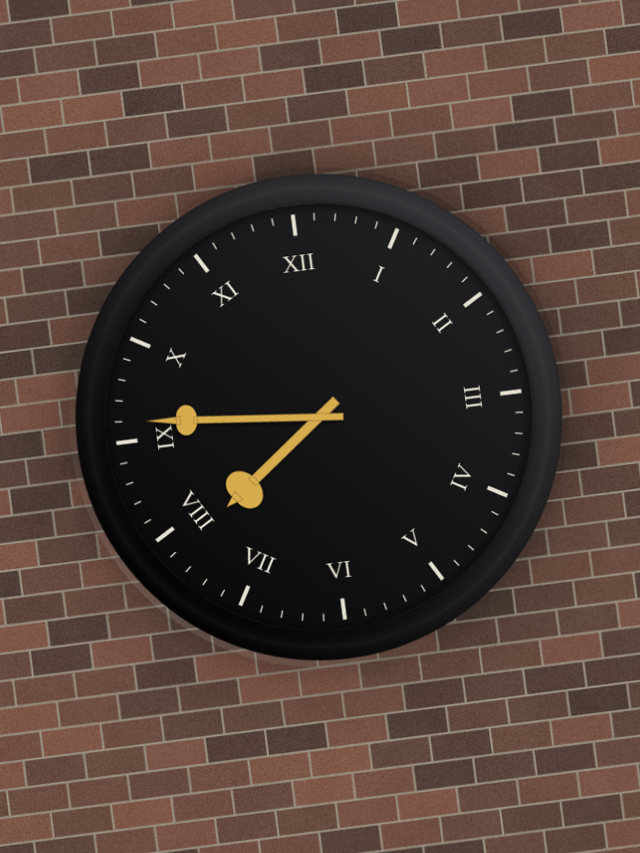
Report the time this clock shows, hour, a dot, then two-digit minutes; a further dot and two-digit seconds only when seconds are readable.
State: 7.46
